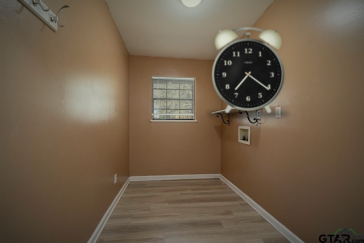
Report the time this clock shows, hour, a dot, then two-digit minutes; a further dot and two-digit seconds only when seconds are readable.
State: 7.21
